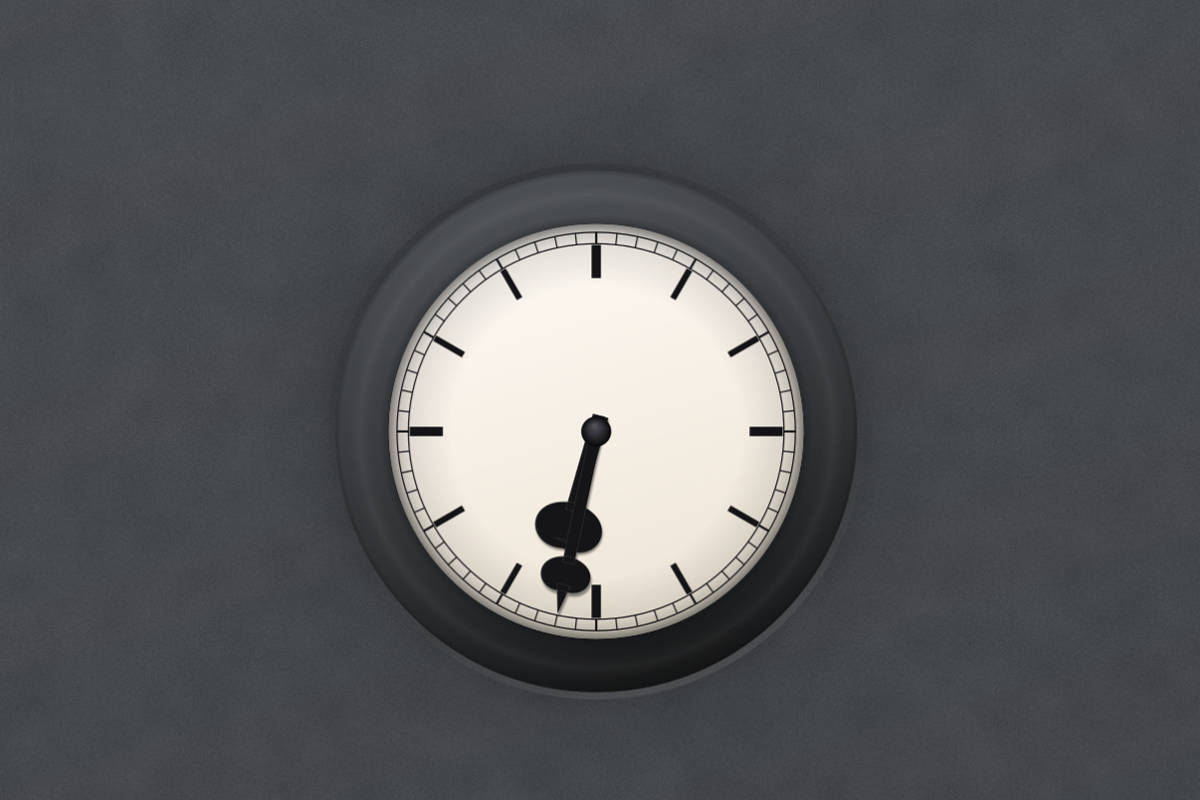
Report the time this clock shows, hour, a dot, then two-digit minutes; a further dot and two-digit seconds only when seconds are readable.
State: 6.32
